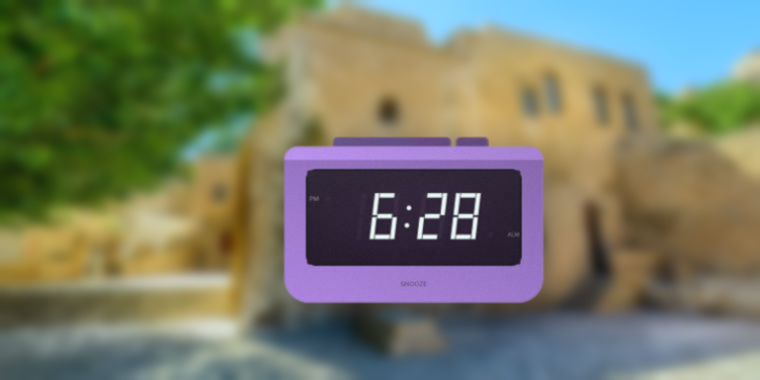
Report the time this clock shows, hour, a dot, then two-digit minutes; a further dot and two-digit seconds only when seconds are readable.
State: 6.28
